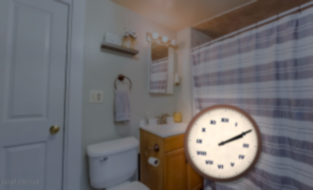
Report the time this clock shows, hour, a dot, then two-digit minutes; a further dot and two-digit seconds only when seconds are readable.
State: 2.10
